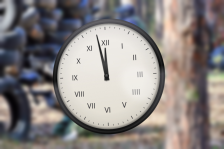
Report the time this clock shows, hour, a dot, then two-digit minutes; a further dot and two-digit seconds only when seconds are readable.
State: 11.58
